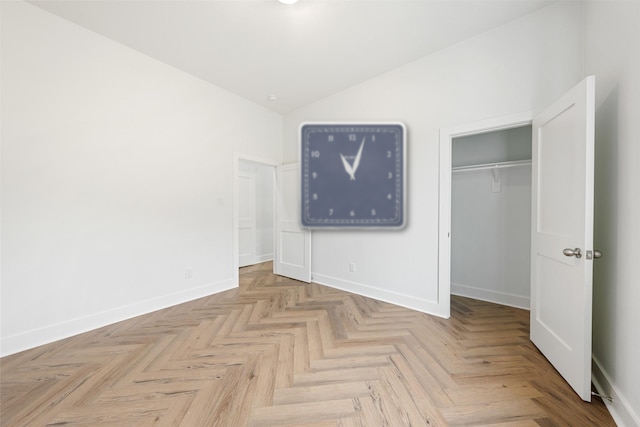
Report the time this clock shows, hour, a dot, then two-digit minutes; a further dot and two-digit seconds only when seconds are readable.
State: 11.03
